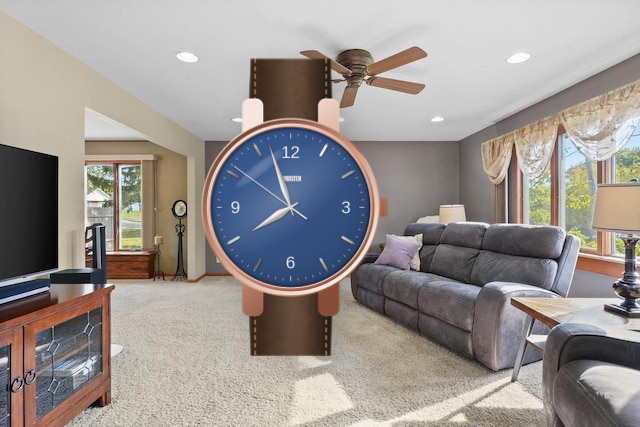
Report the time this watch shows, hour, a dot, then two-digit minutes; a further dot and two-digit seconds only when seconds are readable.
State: 7.56.51
